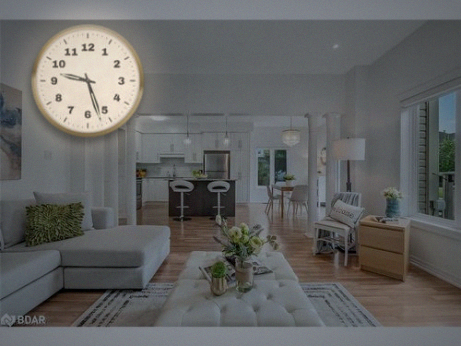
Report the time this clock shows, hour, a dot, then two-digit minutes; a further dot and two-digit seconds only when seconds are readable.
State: 9.27
